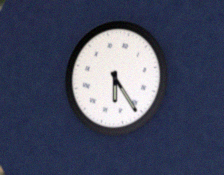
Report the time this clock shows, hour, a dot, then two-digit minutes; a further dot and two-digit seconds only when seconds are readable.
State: 5.21
